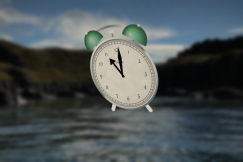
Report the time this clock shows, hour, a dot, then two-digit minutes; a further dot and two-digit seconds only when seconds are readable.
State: 11.01
